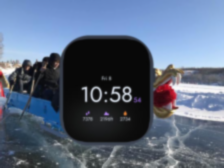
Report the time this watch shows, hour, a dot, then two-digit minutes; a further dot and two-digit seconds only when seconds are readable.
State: 10.58
